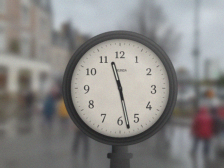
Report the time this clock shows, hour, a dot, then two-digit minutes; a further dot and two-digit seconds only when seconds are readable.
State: 11.28
